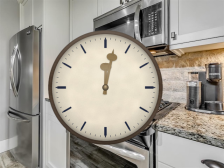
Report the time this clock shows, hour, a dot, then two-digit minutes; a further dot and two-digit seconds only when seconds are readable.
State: 12.02
